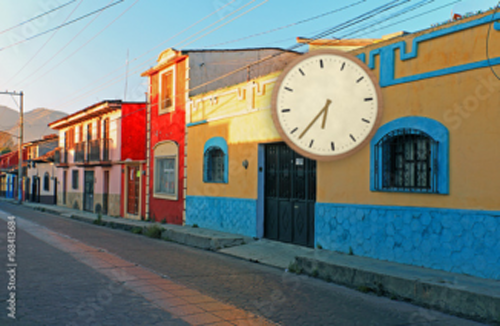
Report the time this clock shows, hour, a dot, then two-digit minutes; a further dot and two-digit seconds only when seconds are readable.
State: 6.38
